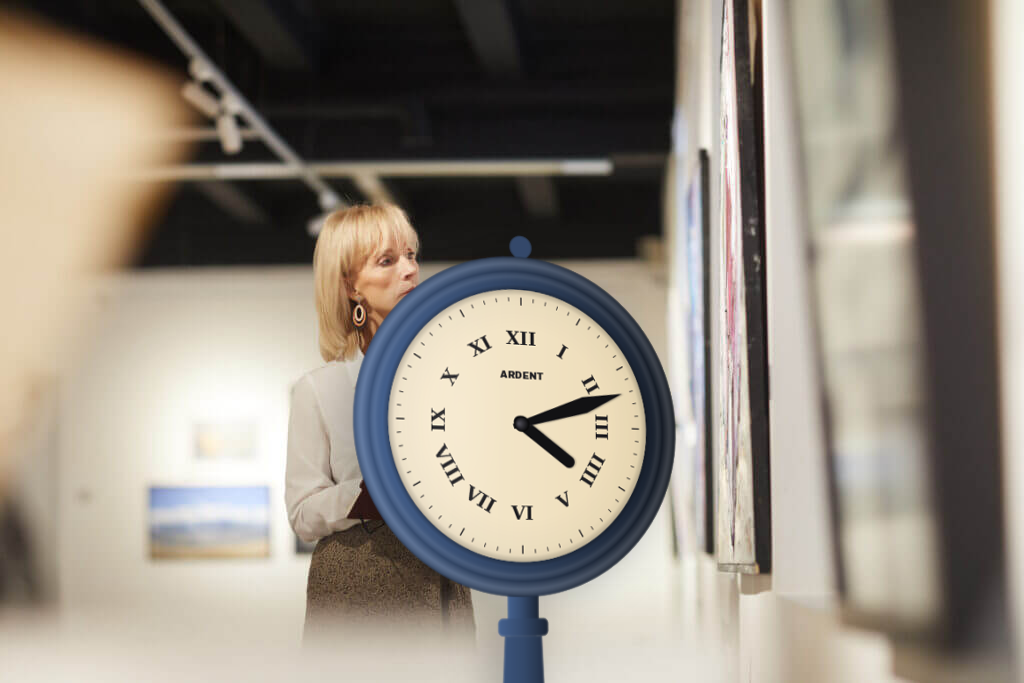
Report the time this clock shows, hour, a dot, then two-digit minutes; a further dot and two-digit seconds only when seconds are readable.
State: 4.12
